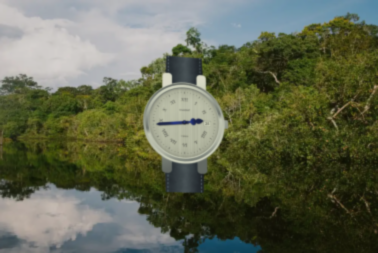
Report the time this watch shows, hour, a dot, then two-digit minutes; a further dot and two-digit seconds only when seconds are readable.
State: 2.44
